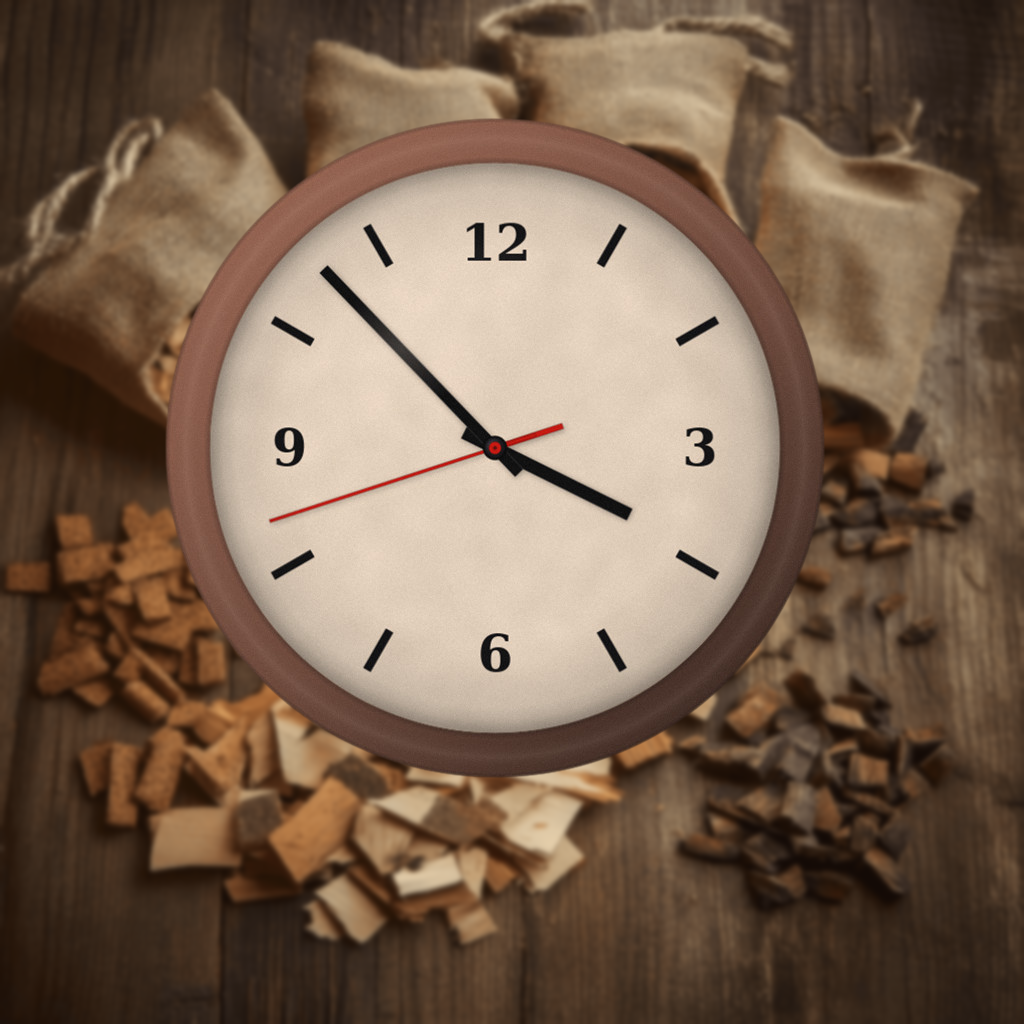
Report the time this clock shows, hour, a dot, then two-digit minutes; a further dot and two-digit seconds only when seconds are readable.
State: 3.52.42
